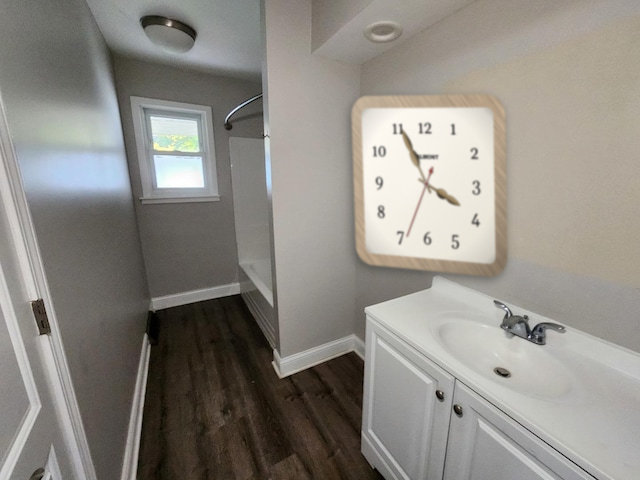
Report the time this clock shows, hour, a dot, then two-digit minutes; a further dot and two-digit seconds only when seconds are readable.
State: 3.55.34
